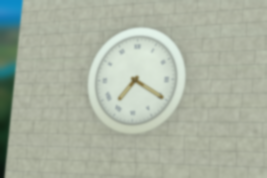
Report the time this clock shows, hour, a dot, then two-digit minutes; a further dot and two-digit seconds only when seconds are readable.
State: 7.20
